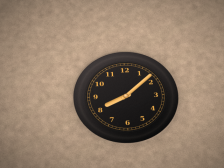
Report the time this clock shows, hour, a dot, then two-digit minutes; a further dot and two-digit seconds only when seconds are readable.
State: 8.08
